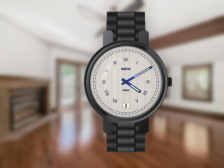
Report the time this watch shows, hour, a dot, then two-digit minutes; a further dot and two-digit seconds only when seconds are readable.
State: 4.10
